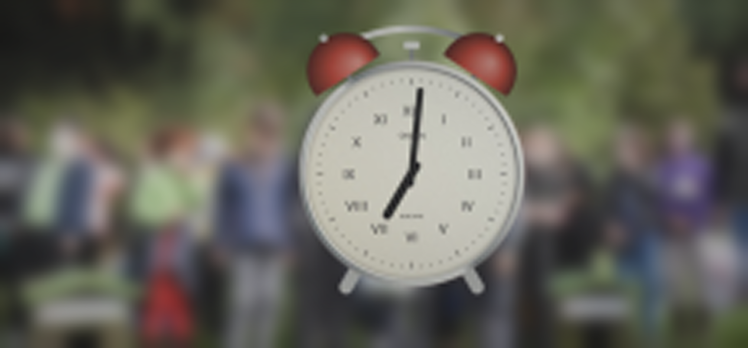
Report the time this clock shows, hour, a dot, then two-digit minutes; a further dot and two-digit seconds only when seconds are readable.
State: 7.01
